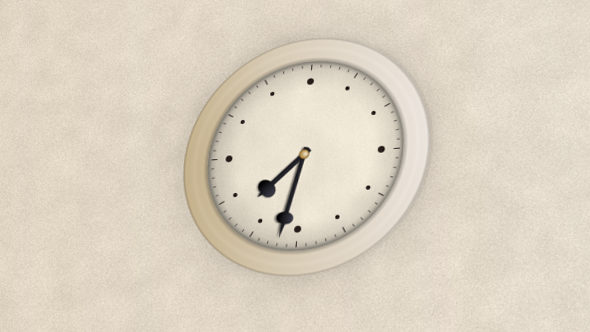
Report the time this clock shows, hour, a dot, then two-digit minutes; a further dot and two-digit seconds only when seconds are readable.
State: 7.32
